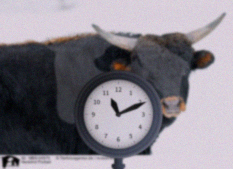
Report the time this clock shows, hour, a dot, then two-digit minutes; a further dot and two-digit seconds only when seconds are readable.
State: 11.11
